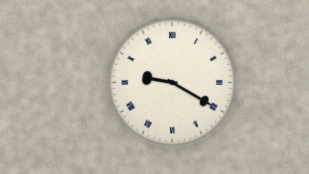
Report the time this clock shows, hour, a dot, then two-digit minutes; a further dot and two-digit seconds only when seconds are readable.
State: 9.20
